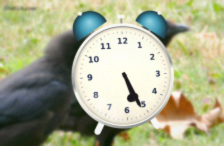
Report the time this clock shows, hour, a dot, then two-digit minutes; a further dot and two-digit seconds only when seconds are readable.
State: 5.26
